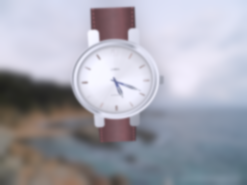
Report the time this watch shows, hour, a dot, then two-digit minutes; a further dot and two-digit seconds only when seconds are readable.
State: 5.19
